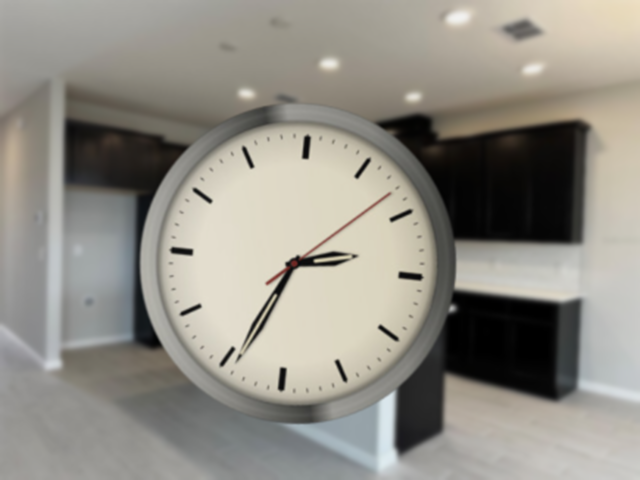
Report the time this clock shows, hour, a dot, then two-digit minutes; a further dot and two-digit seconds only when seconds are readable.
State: 2.34.08
